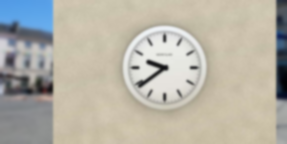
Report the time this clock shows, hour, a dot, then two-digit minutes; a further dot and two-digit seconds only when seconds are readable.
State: 9.39
